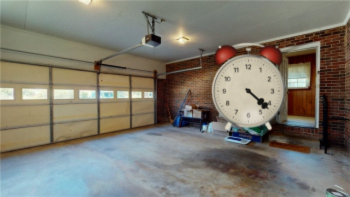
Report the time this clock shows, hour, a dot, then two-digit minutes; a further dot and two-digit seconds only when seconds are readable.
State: 4.22
